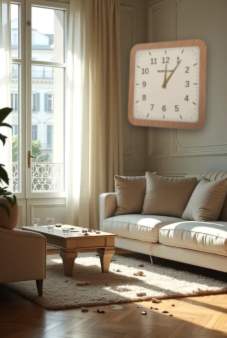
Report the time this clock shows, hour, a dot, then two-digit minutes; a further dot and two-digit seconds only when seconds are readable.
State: 12.06
